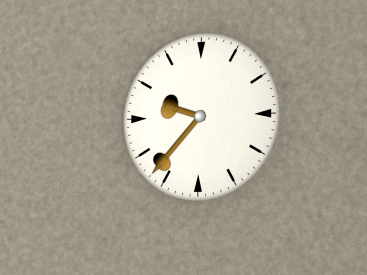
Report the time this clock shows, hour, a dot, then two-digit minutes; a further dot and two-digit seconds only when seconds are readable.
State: 9.37
